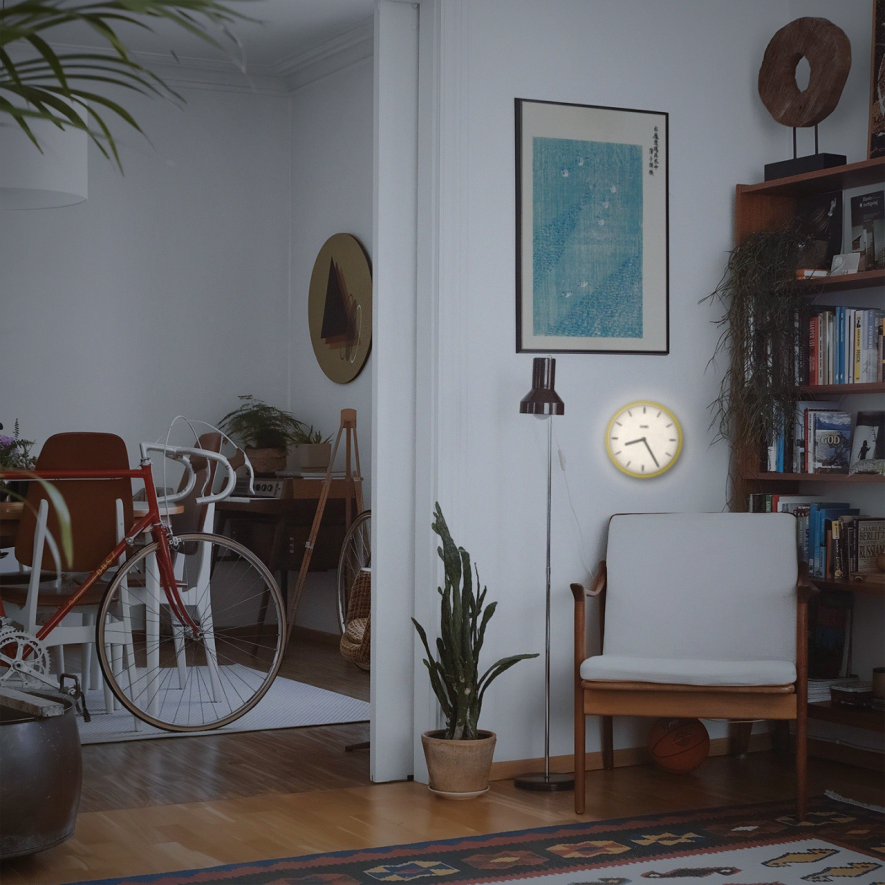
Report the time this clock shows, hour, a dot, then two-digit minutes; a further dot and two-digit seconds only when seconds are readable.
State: 8.25
